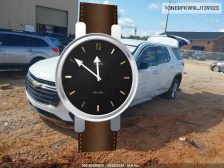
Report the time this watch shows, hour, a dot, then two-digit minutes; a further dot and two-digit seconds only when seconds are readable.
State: 11.51
